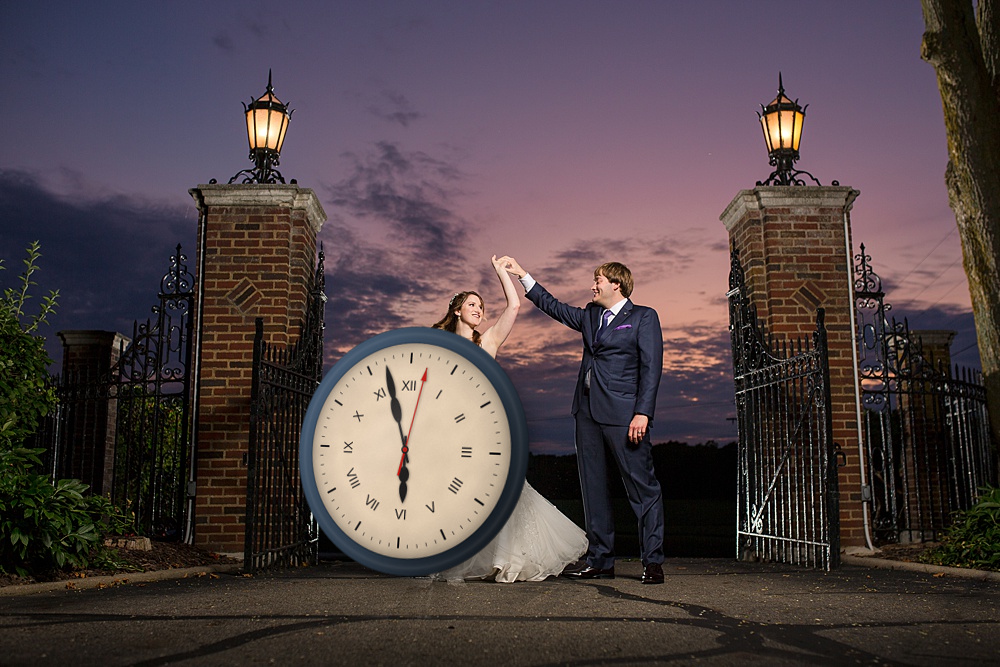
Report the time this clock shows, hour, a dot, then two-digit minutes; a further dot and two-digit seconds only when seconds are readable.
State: 5.57.02
